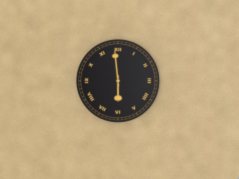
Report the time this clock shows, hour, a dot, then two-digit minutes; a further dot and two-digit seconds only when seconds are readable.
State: 5.59
